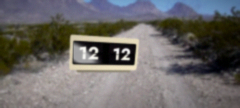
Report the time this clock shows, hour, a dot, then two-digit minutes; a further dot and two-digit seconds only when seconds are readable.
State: 12.12
